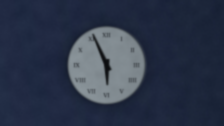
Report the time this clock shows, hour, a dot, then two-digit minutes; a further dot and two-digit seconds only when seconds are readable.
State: 5.56
